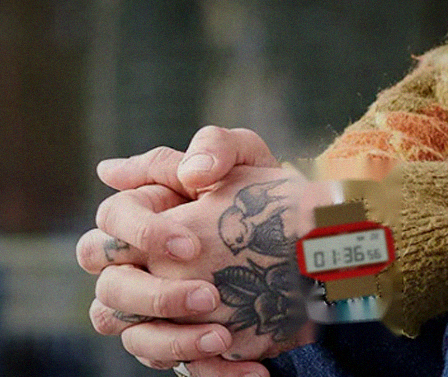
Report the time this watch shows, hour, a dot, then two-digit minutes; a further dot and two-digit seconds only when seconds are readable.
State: 1.36
